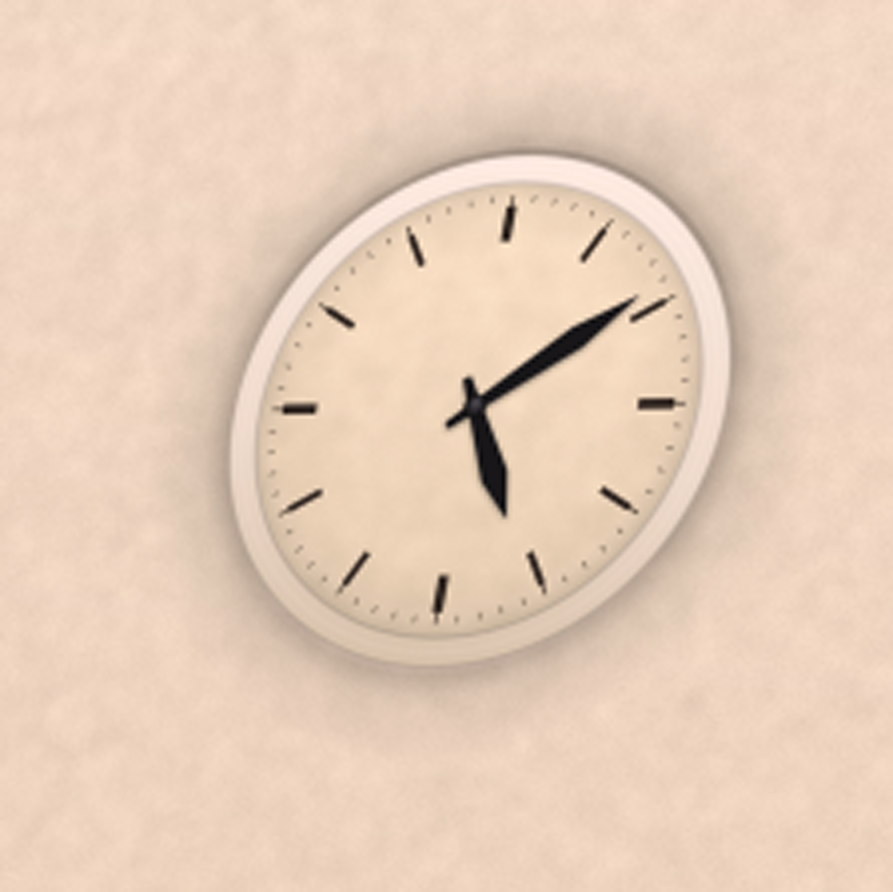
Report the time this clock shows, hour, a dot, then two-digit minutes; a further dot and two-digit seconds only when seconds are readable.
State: 5.09
